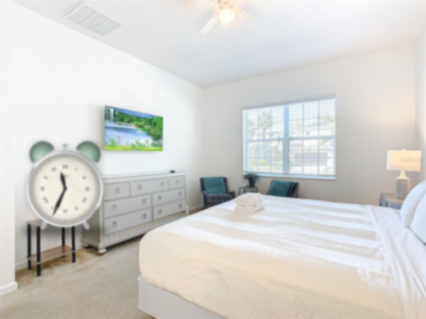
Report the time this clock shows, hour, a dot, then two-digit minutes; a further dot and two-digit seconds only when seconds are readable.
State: 11.34
